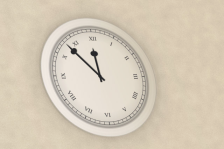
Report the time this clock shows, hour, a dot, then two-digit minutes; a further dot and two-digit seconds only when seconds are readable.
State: 11.53
